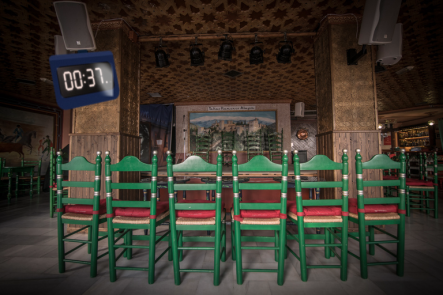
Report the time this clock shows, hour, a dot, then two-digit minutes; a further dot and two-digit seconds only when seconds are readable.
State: 0.37
